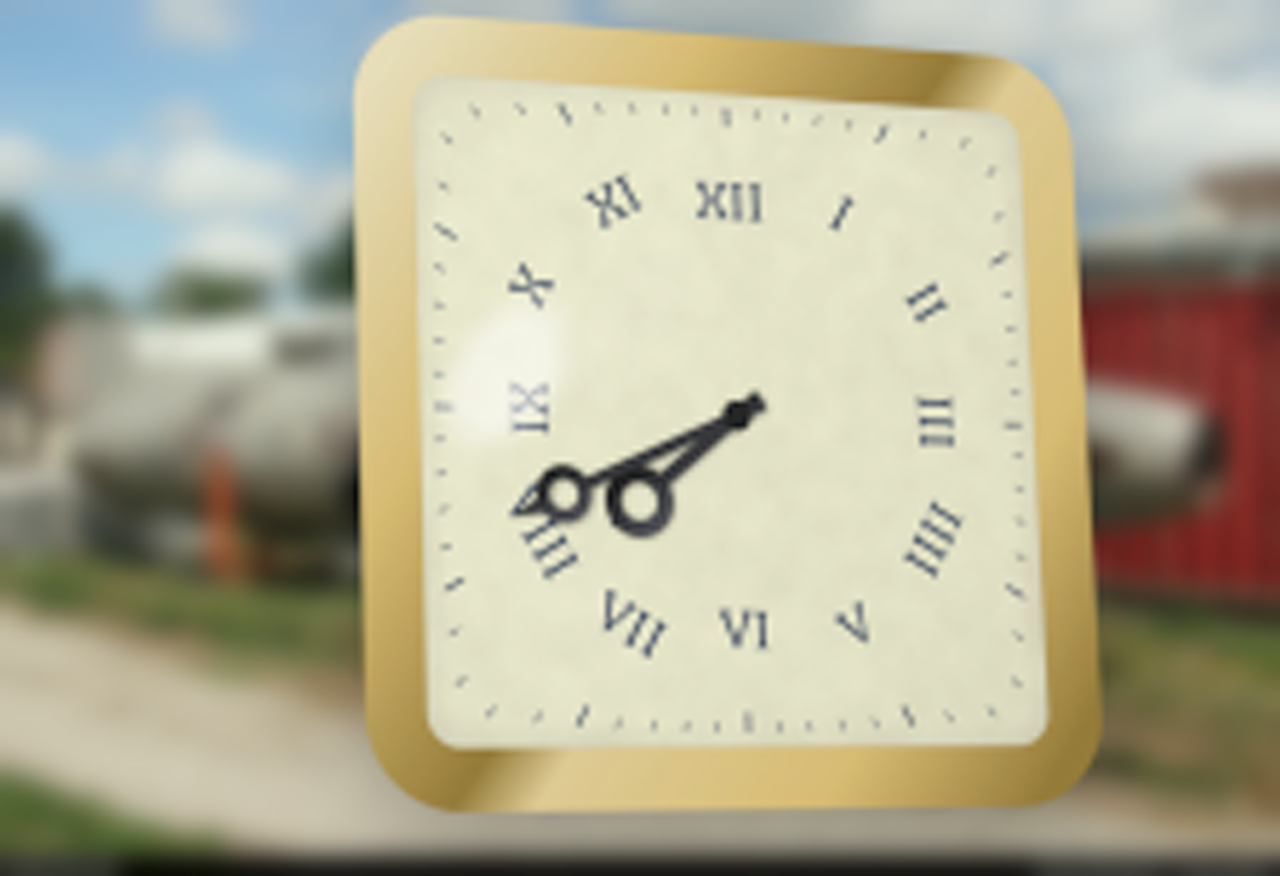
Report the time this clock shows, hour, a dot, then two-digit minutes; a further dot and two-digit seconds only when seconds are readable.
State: 7.41
